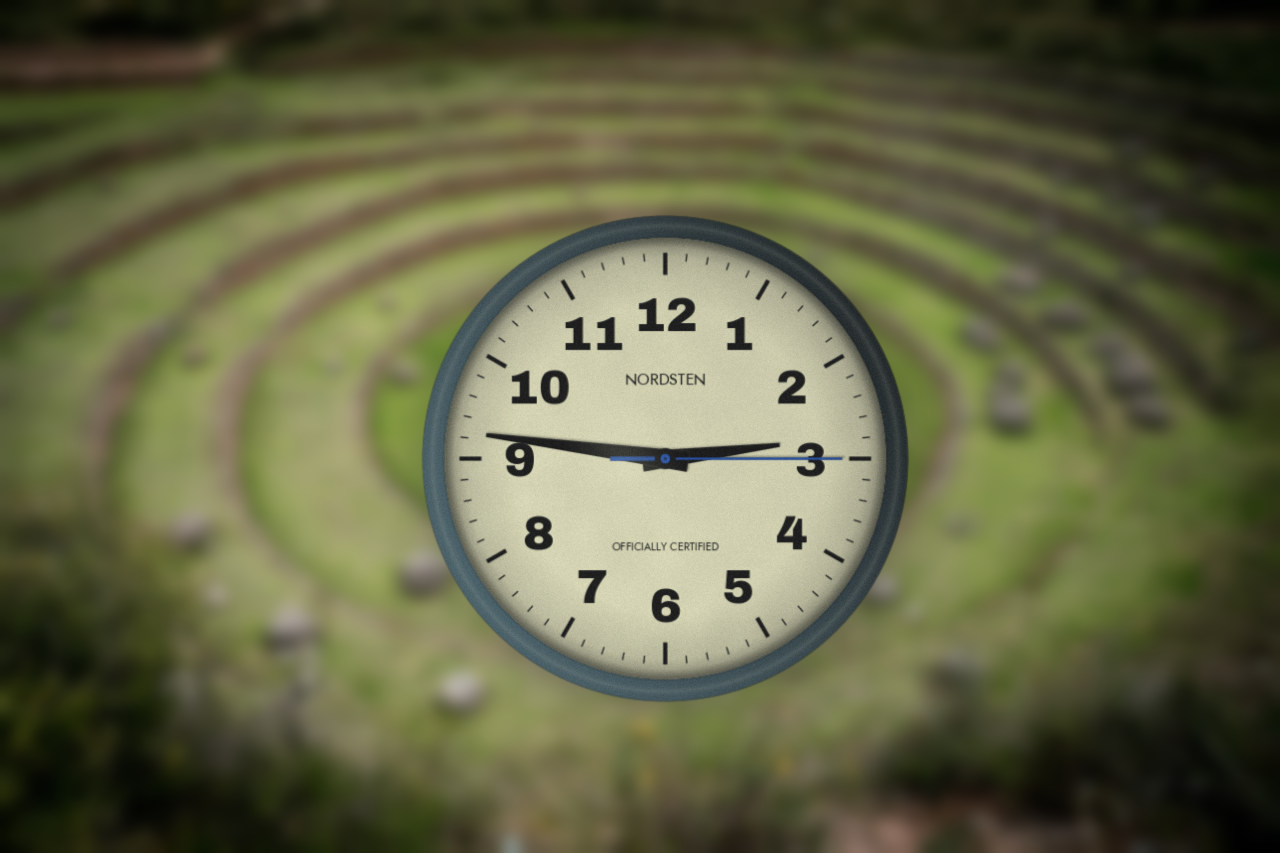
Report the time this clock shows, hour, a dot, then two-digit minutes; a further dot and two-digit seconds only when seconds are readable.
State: 2.46.15
